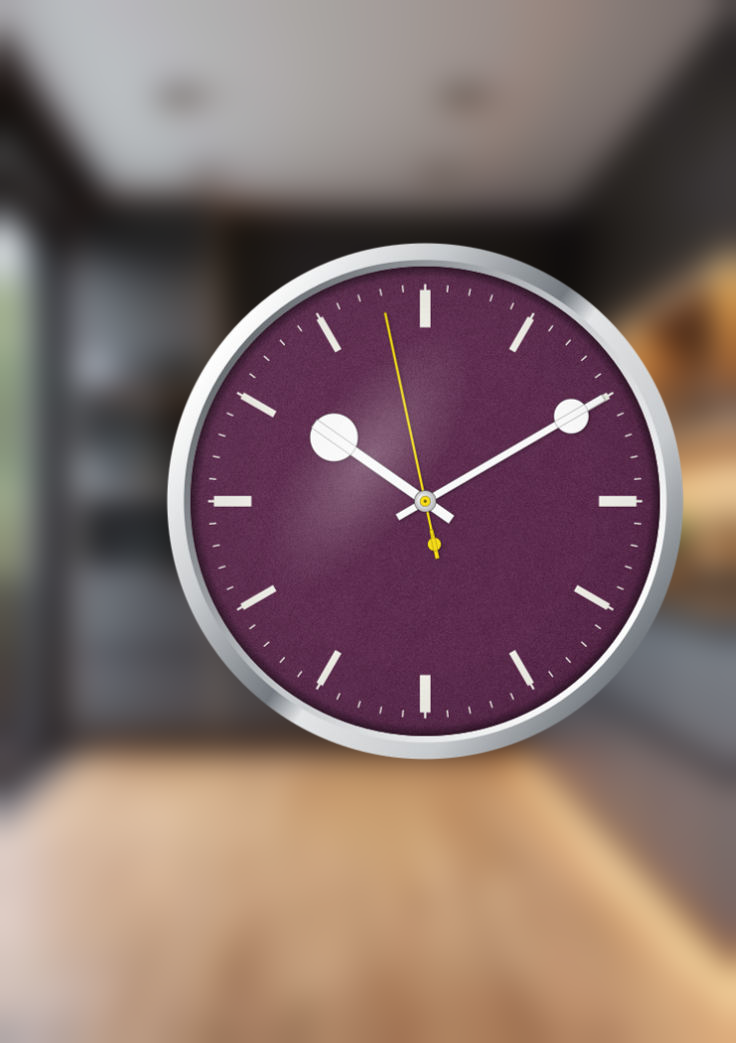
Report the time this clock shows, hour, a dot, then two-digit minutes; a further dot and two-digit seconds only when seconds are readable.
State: 10.09.58
